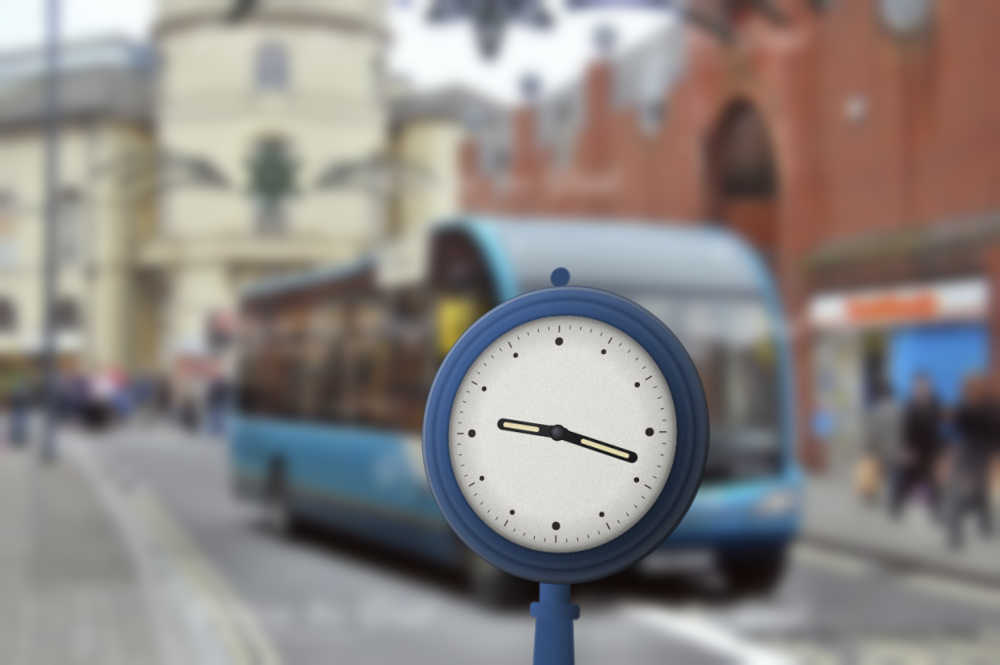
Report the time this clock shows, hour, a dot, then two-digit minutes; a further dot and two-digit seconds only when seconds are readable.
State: 9.18
